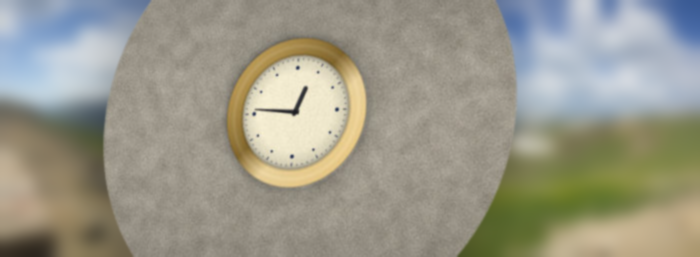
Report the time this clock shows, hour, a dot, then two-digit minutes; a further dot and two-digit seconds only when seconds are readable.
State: 12.46
